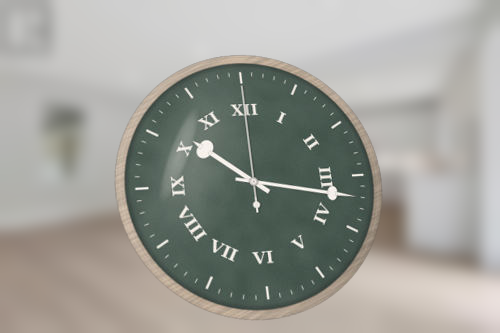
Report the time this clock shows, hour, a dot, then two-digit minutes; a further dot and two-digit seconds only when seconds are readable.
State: 10.17.00
